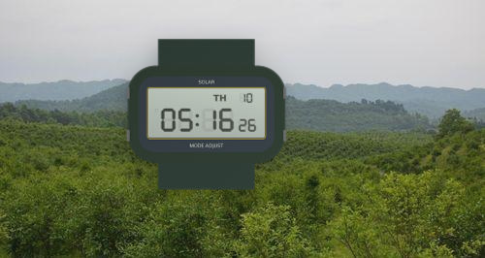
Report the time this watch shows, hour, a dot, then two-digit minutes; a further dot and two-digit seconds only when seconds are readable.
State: 5.16.26
